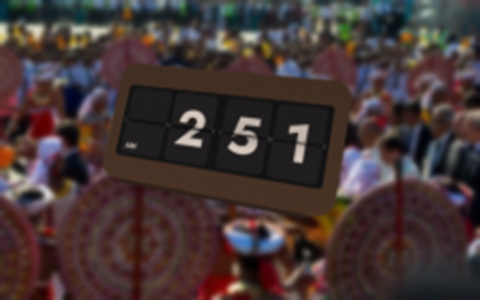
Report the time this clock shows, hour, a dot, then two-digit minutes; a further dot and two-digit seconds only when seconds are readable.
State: 2.51
